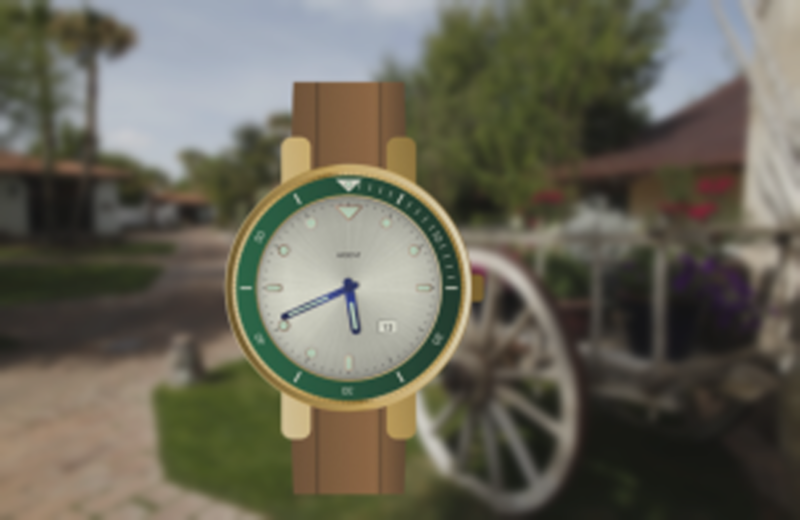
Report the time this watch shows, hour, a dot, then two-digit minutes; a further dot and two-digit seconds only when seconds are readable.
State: 5.41
